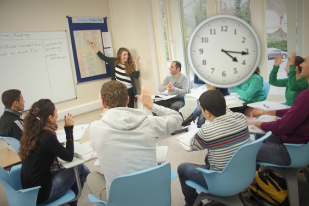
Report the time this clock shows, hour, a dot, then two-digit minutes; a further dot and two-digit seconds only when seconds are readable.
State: 4.16
